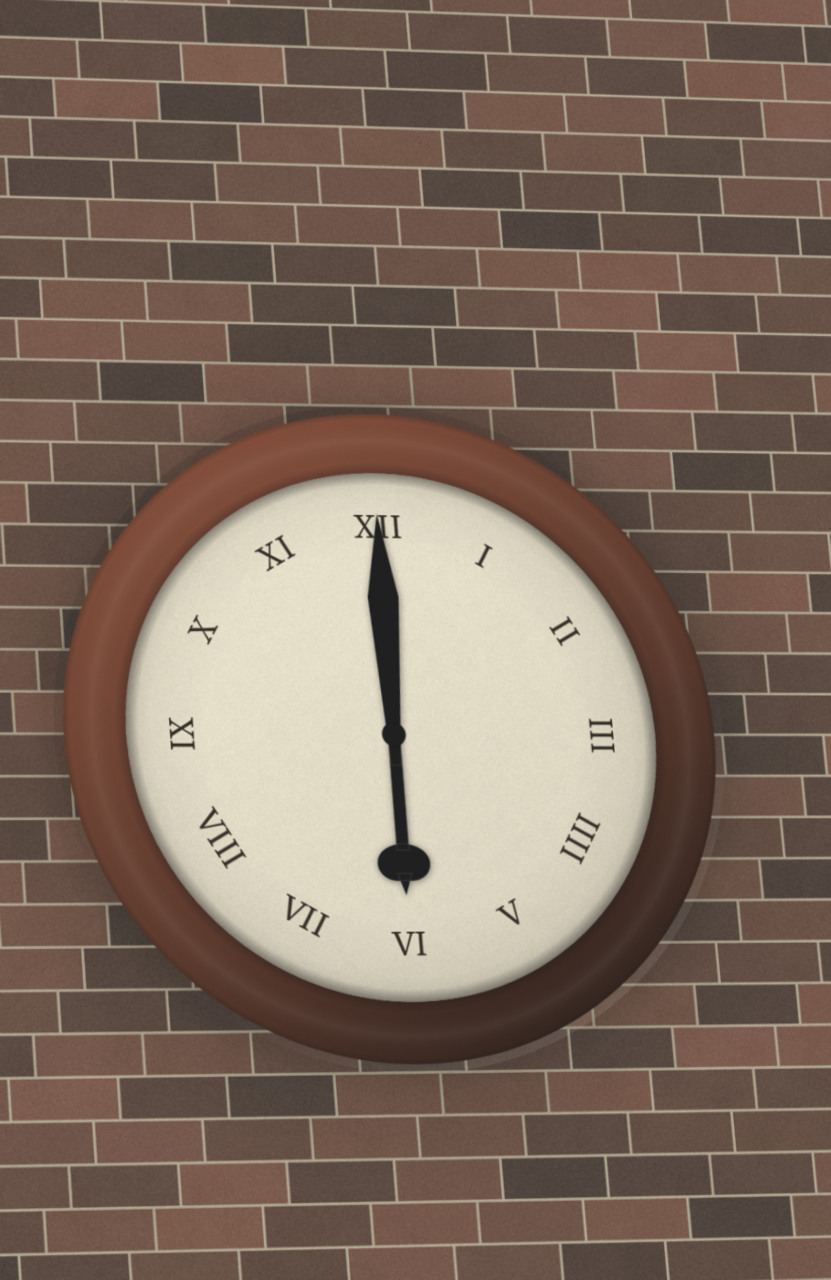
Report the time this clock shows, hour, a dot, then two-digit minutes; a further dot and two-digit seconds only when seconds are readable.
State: 6.00
